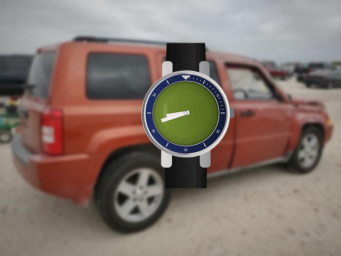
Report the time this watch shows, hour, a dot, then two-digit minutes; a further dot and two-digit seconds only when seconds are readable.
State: 8.42
